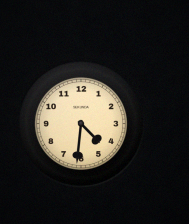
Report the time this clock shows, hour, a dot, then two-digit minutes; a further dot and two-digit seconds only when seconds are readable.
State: 4.31
